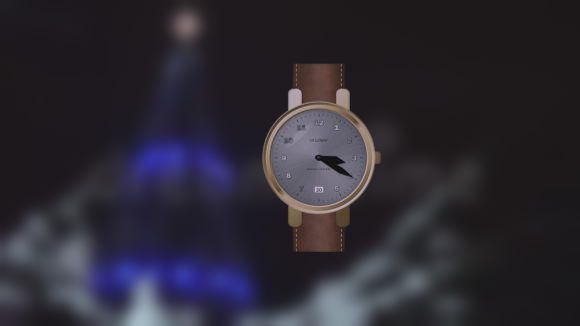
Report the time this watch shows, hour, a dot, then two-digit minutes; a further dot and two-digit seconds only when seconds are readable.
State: 3.20
